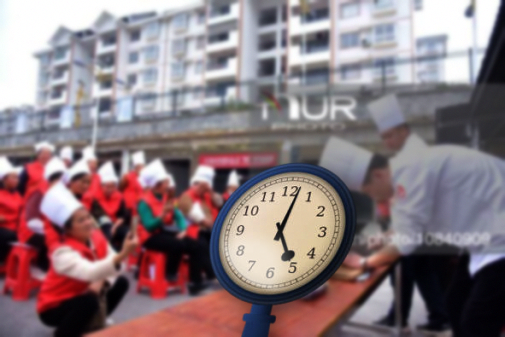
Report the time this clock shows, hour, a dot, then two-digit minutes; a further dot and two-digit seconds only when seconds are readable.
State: 5.02
